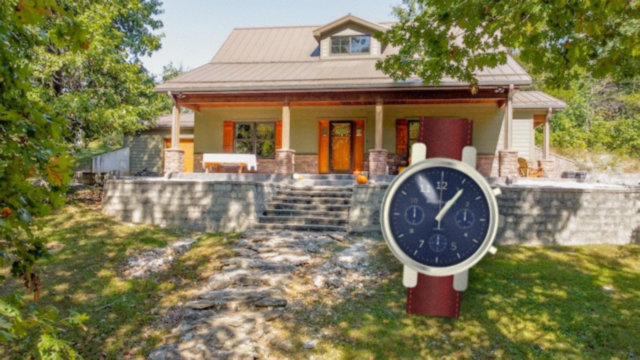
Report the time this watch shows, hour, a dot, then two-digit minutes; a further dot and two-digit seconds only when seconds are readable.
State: 1.06
